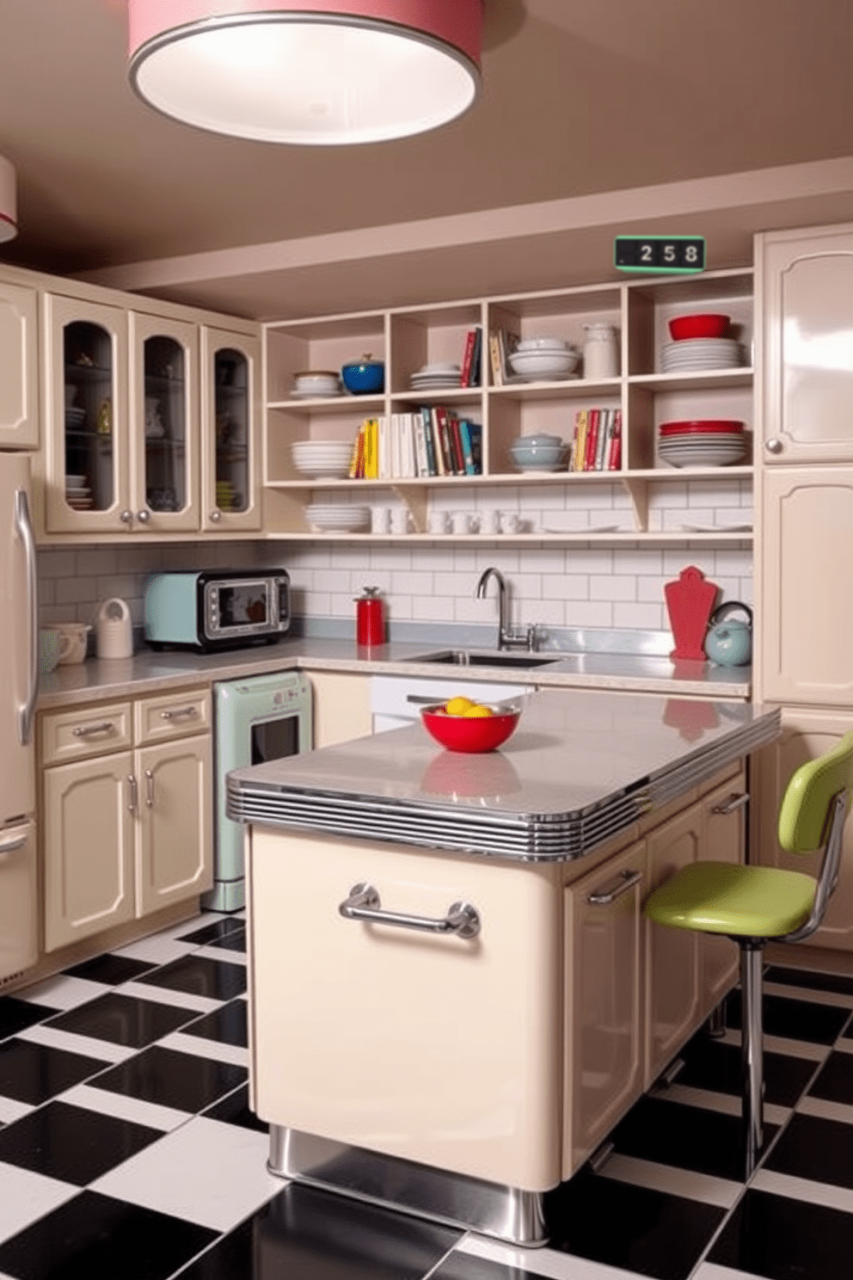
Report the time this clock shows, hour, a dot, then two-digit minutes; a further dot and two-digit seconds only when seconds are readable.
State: 2.58
